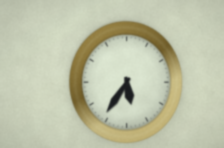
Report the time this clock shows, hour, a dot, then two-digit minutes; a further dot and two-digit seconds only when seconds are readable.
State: 5.36
